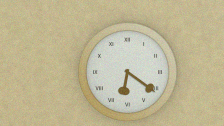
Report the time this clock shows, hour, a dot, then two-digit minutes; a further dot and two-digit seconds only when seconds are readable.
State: 6.21
